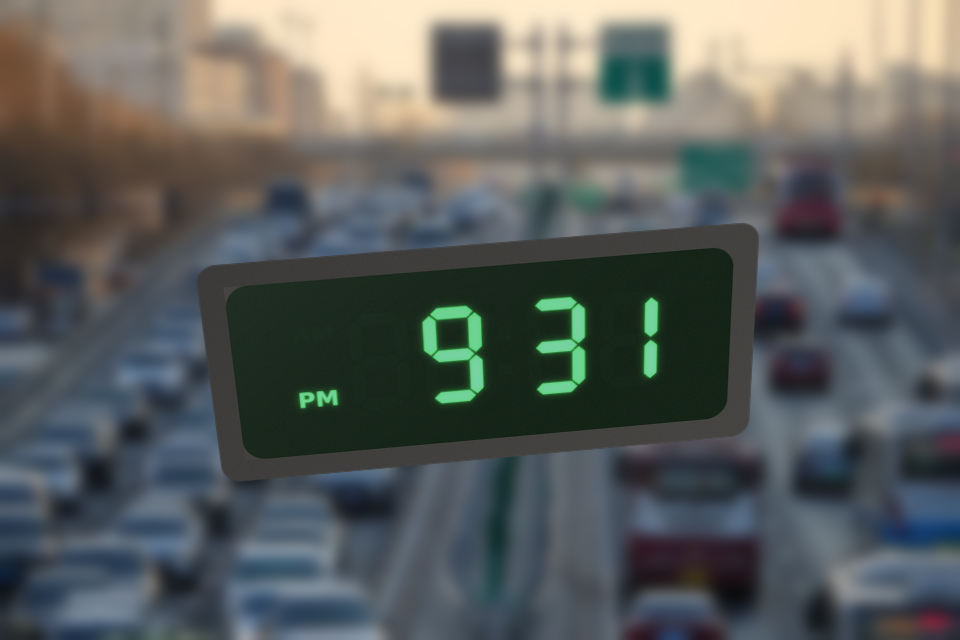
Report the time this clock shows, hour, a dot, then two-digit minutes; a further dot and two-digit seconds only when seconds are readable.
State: 9.31
